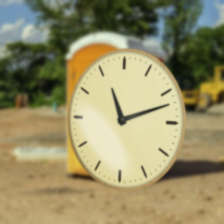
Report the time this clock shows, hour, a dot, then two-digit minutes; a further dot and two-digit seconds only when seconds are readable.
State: 11.12
